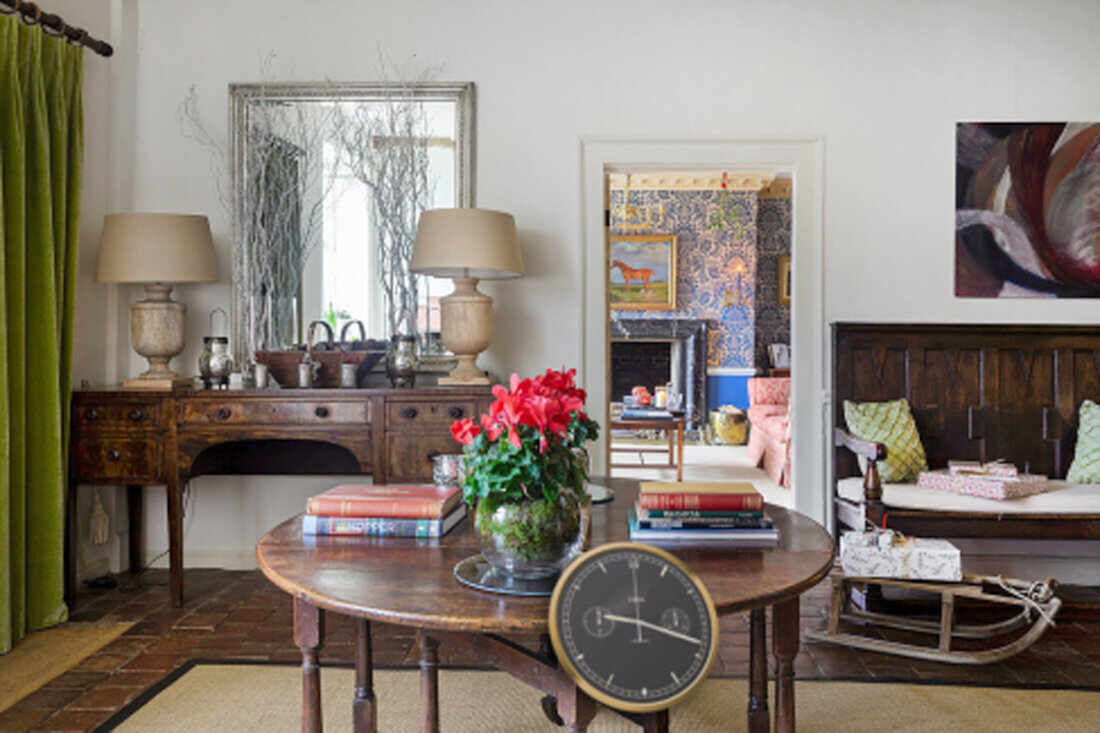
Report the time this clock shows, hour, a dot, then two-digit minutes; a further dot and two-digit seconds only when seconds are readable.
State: 9.18
